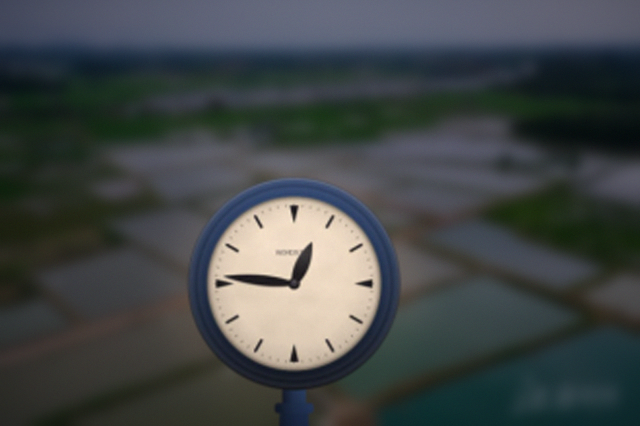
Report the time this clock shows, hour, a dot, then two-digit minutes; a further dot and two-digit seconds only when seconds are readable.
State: 12.46
